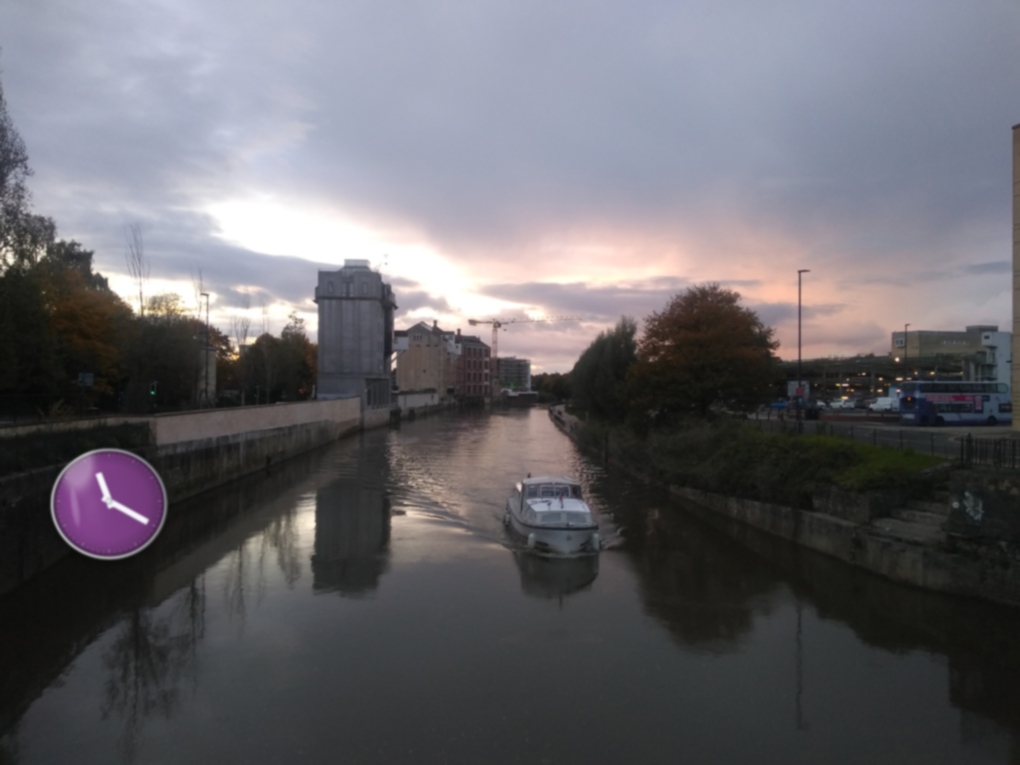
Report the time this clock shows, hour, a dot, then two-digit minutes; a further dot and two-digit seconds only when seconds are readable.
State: 11.20
